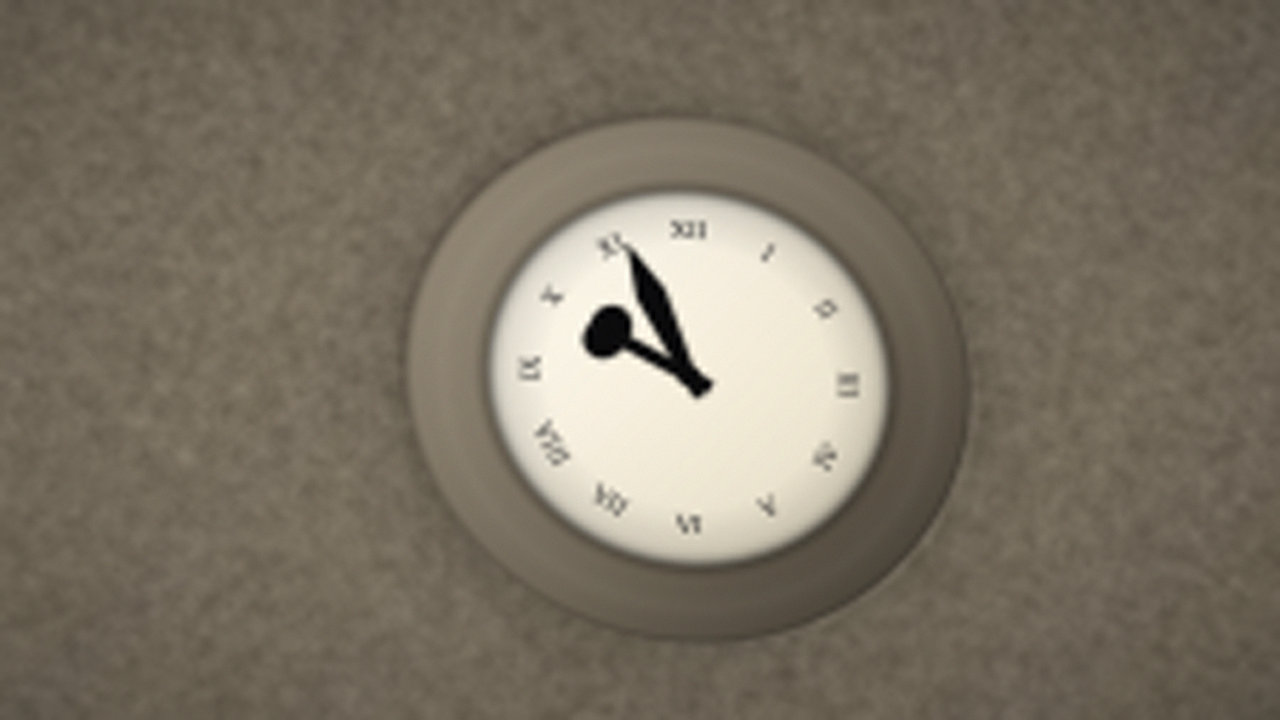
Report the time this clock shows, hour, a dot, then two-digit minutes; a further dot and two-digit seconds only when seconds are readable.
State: 9.56
